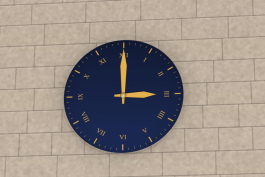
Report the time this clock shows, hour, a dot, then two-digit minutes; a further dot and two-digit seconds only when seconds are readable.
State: 3.00
